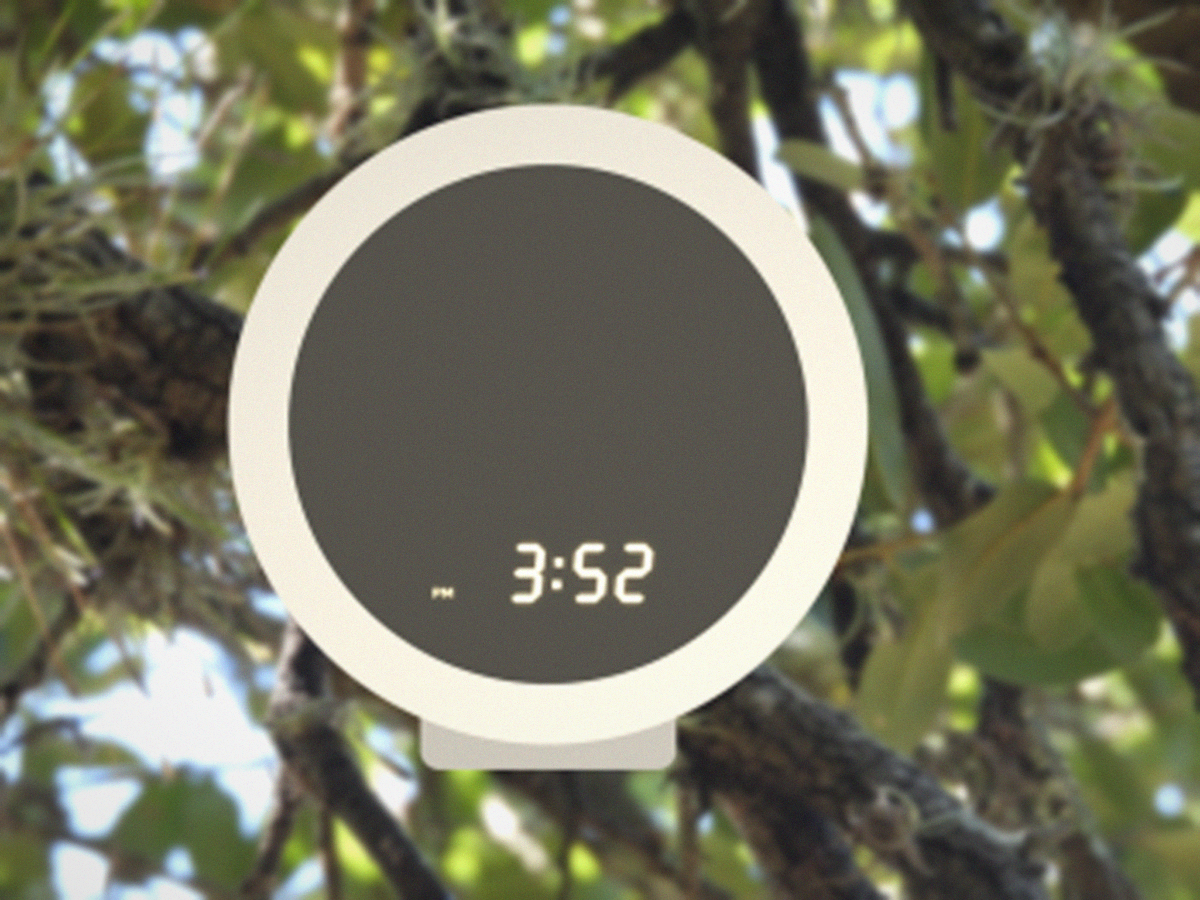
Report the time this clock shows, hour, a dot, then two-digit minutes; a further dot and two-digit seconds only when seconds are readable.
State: 3.52
